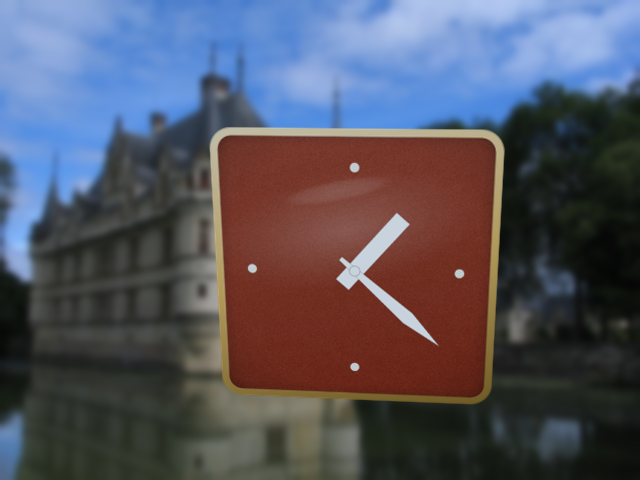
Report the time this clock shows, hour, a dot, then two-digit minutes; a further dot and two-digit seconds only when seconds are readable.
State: 1.22
